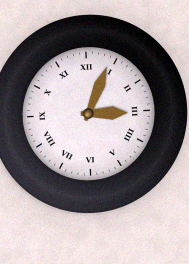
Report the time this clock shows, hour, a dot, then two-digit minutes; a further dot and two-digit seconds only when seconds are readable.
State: 3.04
